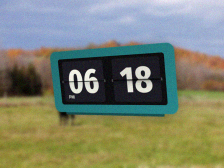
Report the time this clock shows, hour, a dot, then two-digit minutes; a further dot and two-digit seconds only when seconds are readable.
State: 6.18
